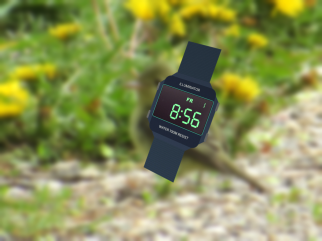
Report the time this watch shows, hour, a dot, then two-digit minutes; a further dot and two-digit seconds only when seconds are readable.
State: 8.56
